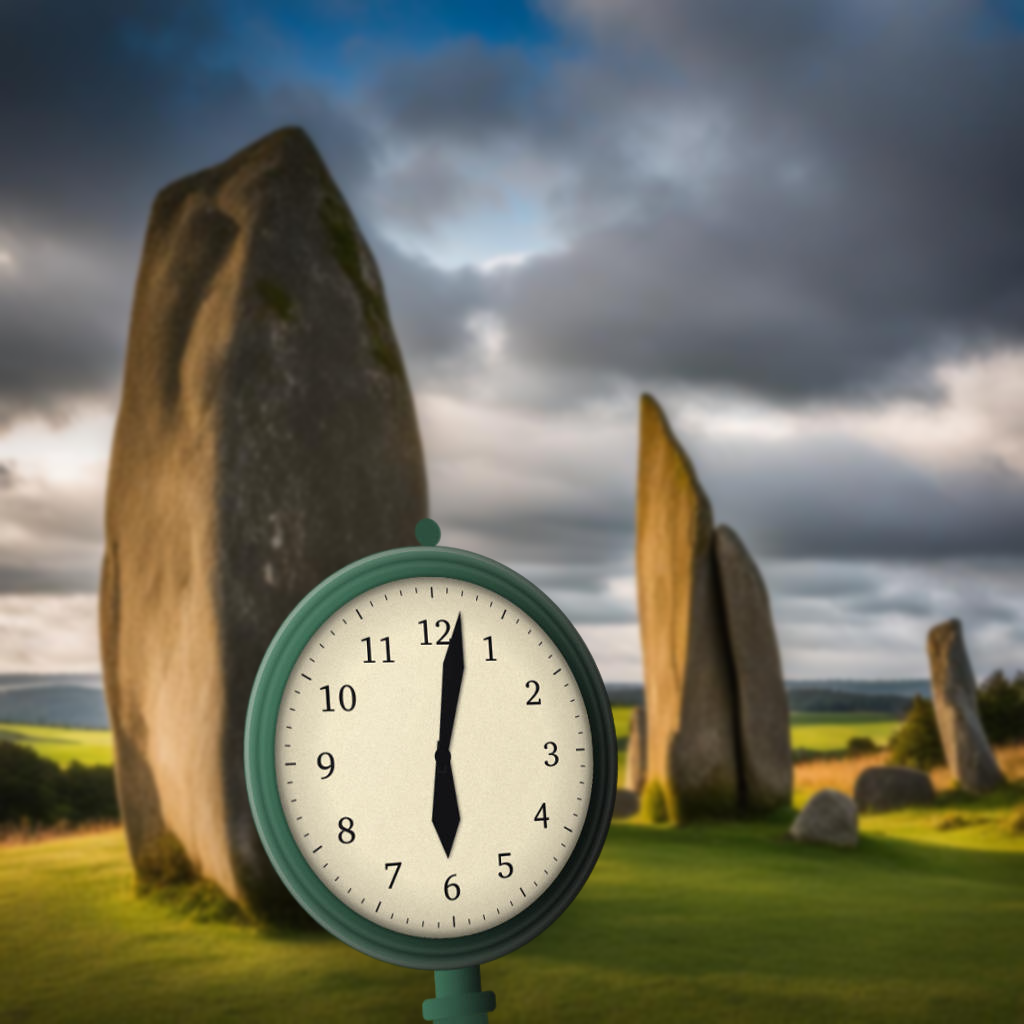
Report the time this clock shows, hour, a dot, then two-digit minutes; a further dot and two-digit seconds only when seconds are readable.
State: 6.02
